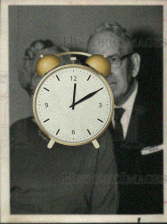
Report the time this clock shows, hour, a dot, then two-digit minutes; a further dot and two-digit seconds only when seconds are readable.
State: 12.10
